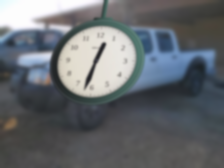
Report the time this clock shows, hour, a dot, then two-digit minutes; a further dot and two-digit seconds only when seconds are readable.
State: 12.32
